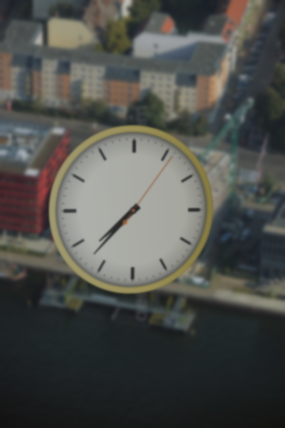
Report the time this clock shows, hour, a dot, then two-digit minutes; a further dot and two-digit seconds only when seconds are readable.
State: 7.37.06
